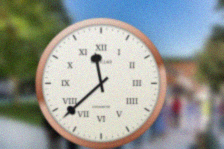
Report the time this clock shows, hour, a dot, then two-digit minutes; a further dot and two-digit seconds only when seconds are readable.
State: 11.38
